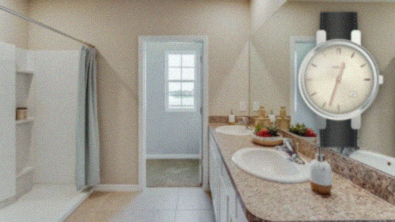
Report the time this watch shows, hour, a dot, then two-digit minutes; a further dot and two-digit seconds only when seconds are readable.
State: 12.33
